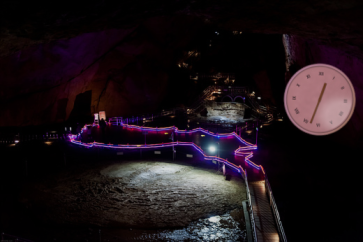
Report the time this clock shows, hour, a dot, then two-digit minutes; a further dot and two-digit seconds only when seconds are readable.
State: 12.33
